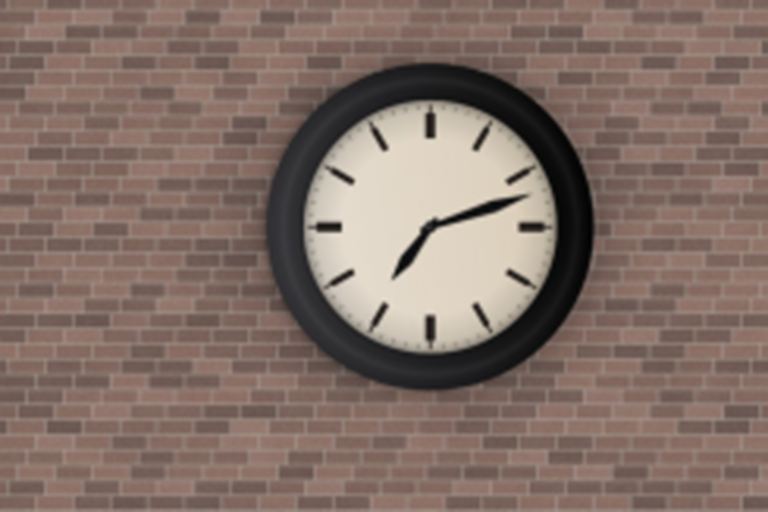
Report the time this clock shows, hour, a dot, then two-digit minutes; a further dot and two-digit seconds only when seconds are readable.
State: 7.12
